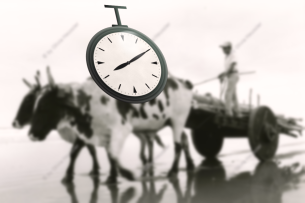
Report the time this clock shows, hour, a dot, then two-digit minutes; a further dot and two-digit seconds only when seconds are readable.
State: 8.10
